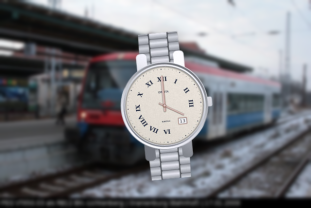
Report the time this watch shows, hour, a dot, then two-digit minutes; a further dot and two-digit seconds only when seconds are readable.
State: 4.00
